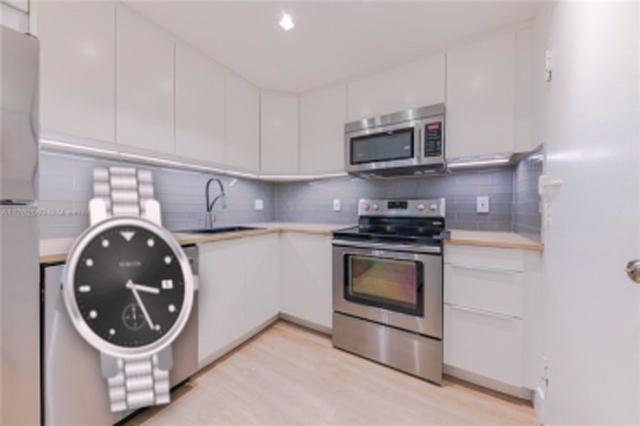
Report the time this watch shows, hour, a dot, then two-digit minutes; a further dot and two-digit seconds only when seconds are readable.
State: 3.26
